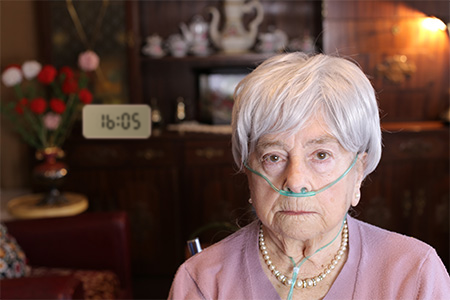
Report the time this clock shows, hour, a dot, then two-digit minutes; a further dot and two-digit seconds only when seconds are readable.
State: 16.05
